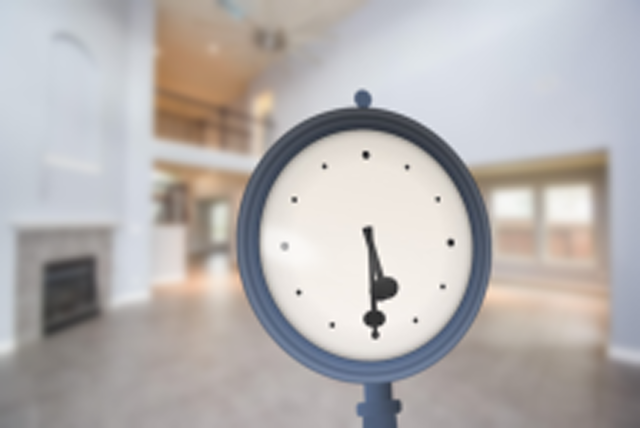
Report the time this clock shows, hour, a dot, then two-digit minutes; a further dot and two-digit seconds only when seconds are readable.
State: 5.30
